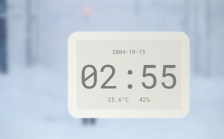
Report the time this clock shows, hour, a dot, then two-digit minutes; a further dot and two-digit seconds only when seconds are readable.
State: 2.55
